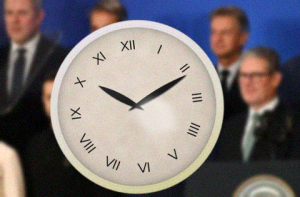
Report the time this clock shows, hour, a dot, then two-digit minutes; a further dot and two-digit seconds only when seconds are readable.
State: 10.11
